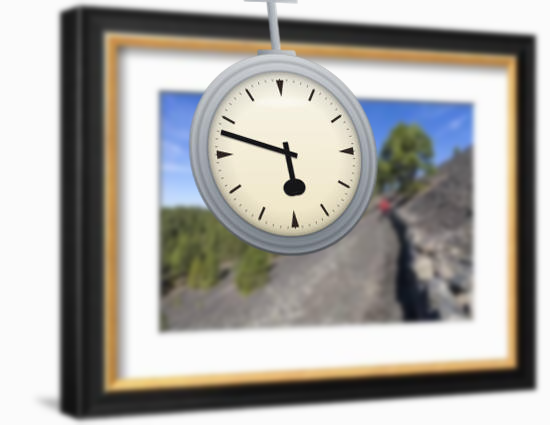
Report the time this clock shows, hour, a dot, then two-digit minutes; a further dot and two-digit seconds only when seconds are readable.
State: 5.48
